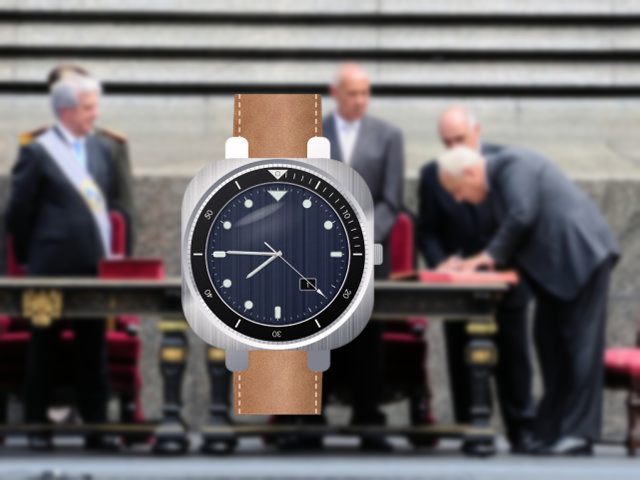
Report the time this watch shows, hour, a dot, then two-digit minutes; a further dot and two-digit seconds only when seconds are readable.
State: 7.45.22
